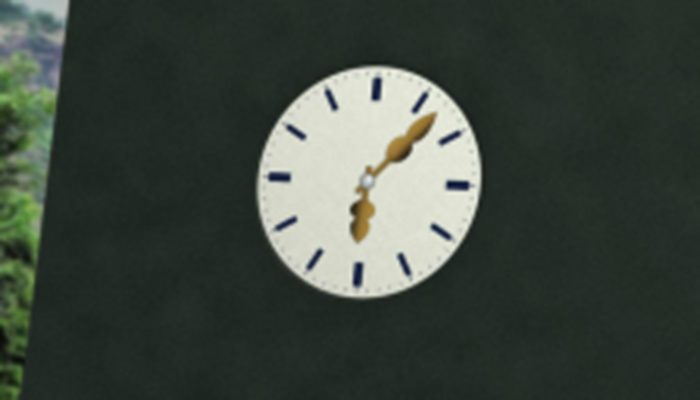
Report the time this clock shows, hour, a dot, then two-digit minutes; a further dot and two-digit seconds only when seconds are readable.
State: 6.07
